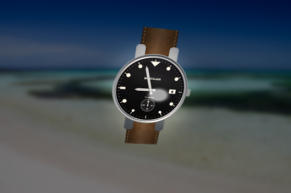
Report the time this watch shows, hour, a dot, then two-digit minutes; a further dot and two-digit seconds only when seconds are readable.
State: 8.57
